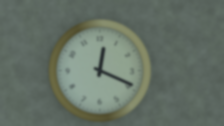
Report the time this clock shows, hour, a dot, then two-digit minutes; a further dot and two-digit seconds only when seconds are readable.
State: 12.19
